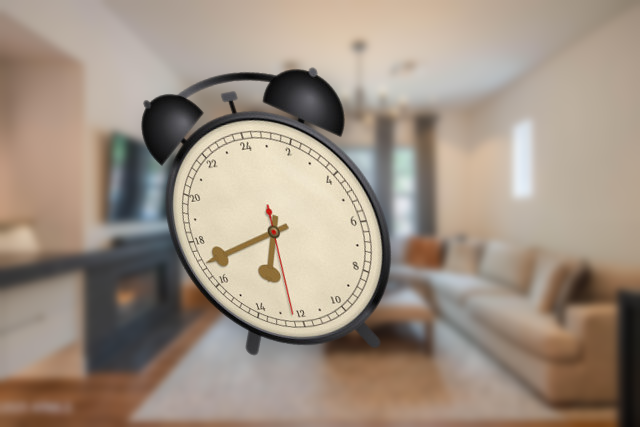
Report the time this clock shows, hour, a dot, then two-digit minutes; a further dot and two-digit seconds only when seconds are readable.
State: 13.42.31
